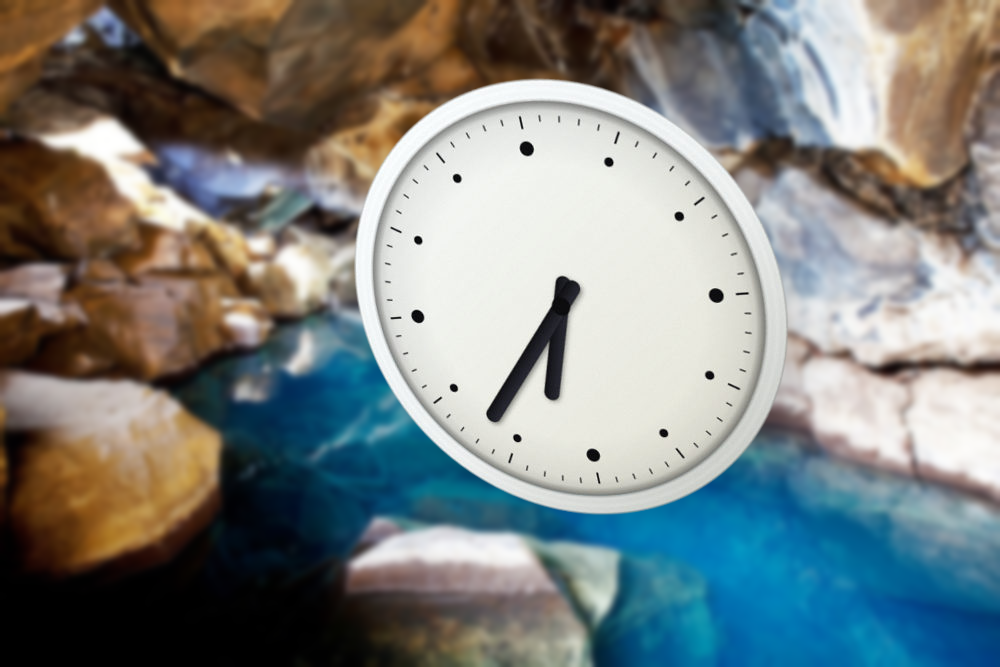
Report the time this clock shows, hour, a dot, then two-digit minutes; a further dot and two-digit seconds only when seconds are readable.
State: 6.37
